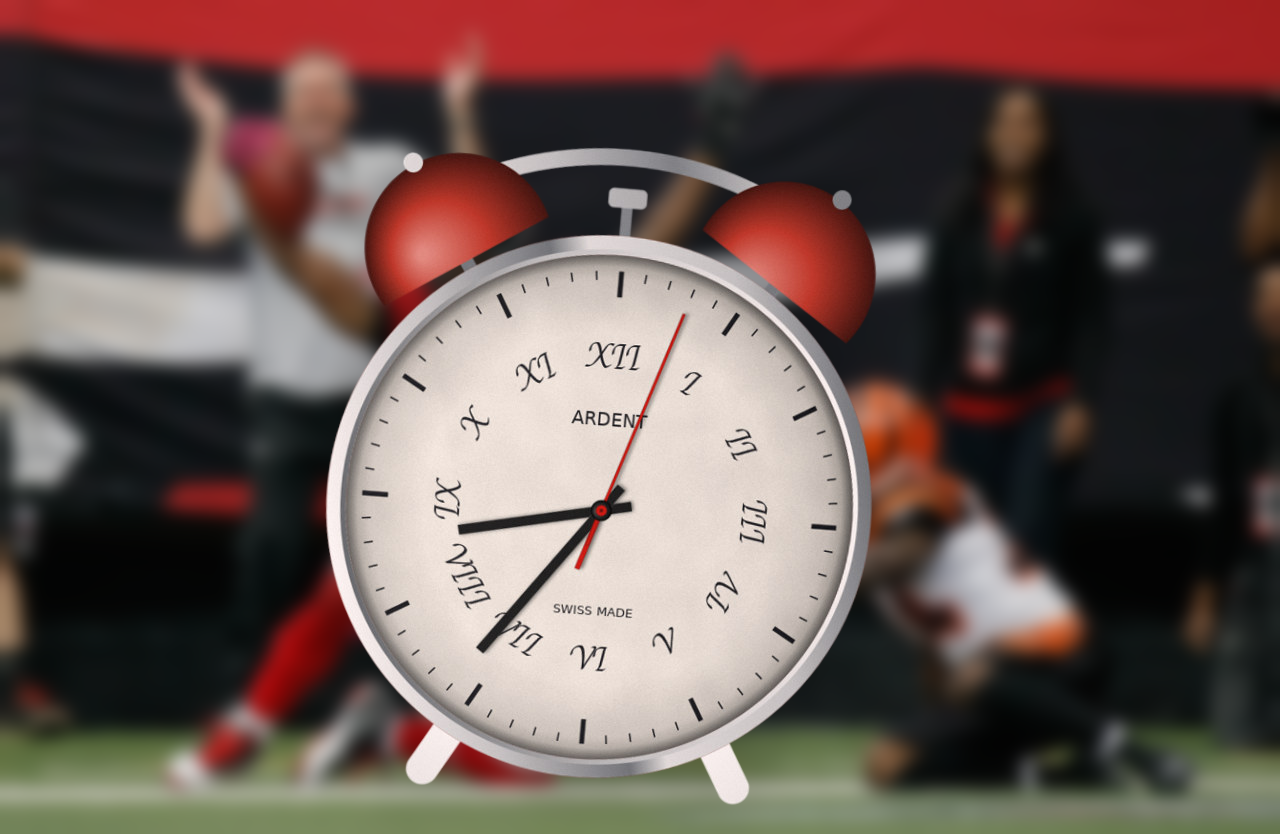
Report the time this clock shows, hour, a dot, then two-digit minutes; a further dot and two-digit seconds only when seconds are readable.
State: 8.36.03
